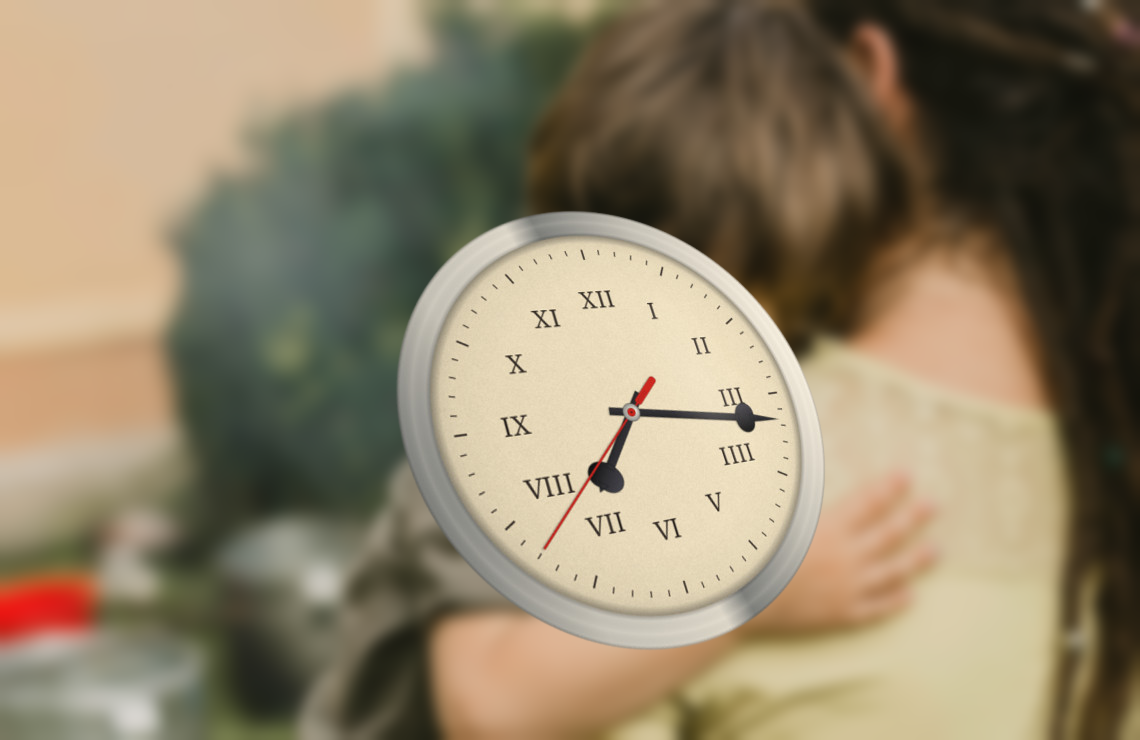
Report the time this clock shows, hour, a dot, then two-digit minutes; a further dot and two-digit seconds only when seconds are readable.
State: 7.16.38
